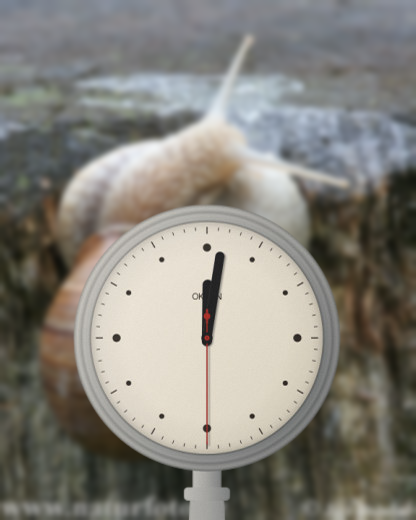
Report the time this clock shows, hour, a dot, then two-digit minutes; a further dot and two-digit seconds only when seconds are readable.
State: 12.01.30
